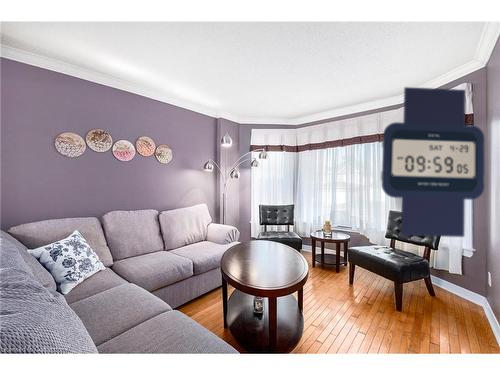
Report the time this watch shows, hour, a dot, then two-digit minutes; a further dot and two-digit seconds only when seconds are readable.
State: 9.59
